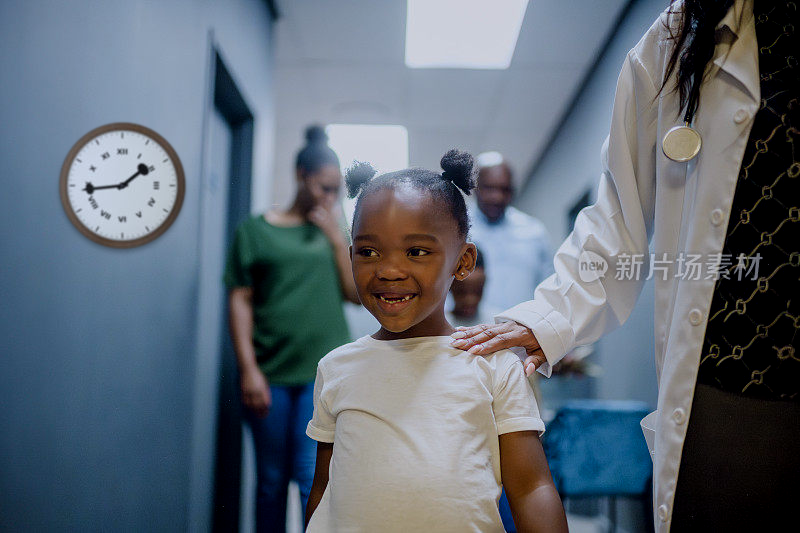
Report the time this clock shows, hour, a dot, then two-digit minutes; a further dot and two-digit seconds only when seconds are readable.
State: 1.44
